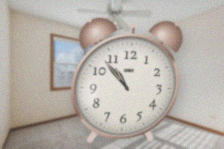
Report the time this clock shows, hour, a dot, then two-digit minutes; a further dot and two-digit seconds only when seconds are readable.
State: 10.53
